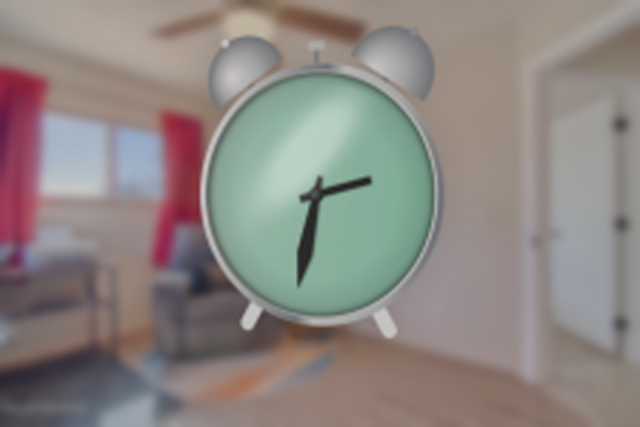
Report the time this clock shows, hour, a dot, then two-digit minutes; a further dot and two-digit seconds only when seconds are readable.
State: 2.32
